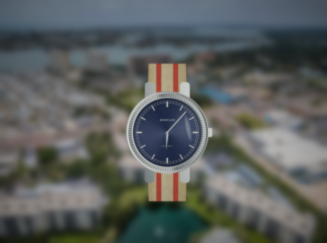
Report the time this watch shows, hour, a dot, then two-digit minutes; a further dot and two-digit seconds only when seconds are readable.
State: 6.07
